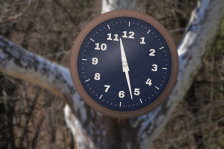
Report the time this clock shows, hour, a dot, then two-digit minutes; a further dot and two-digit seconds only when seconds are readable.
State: 11.27
